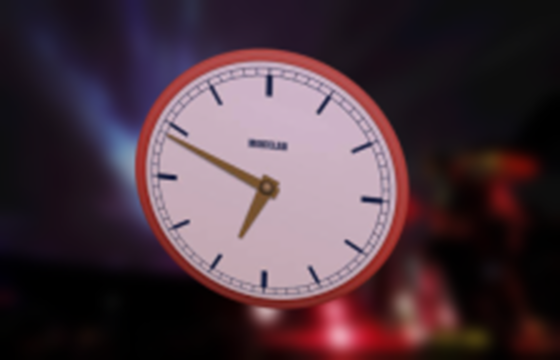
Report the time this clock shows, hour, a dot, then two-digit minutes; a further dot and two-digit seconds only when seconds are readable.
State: 6.49
